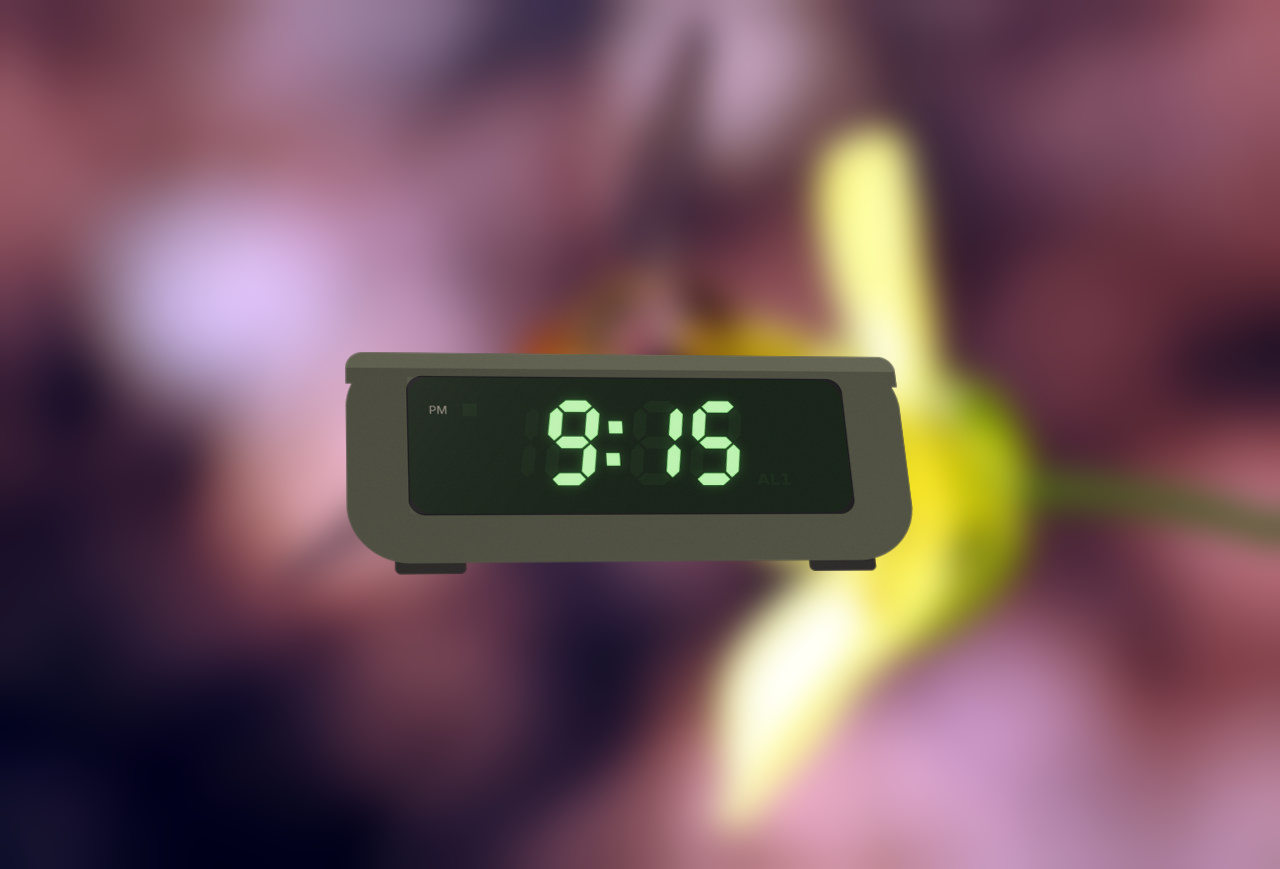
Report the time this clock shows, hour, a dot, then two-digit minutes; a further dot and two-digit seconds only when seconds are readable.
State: 9.15
